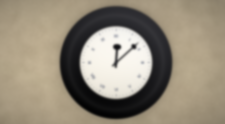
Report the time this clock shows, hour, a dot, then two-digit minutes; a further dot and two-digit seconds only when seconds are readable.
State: 12.08
